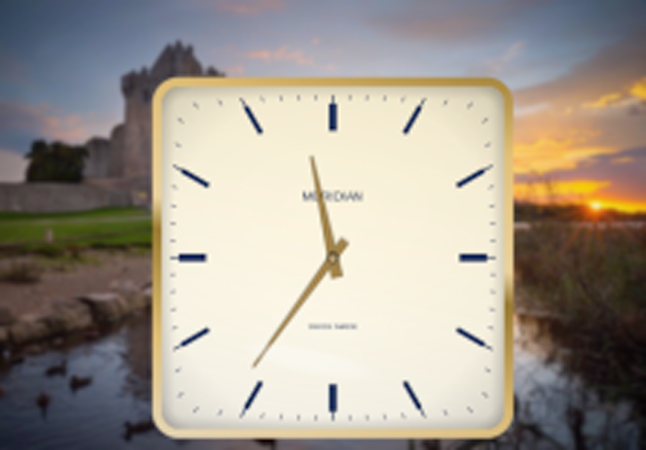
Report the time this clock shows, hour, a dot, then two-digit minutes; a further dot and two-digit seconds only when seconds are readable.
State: 11.36
